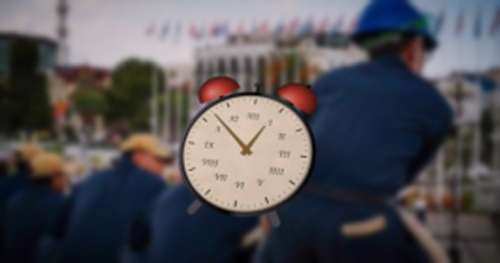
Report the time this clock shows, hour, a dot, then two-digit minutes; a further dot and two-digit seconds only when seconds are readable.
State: 12.52
